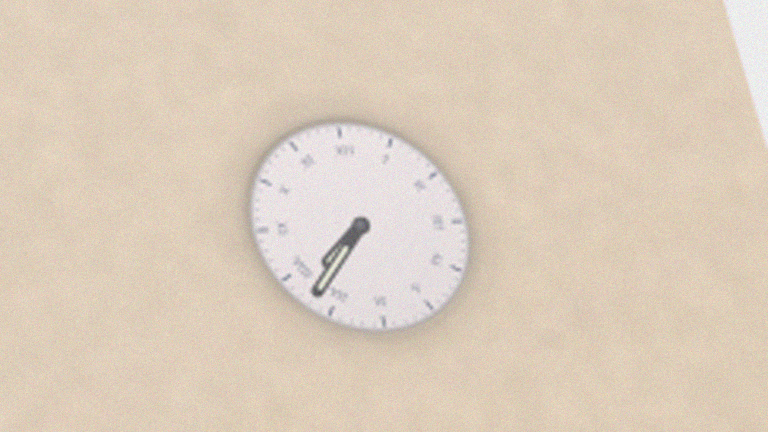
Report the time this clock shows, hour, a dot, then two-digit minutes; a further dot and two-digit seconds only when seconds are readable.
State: 7.37
